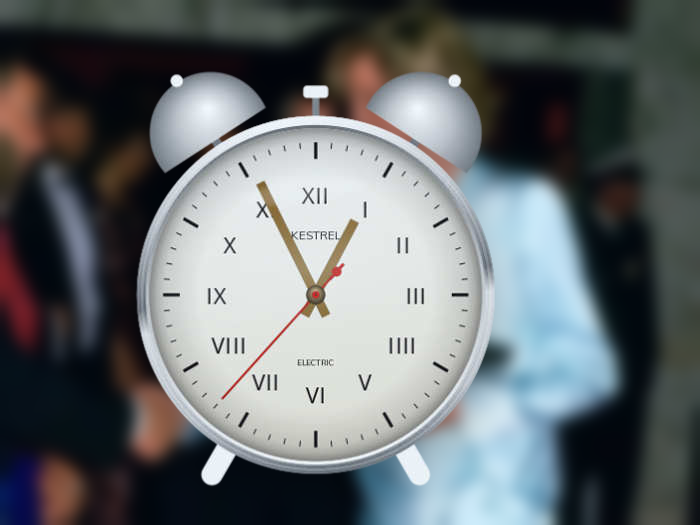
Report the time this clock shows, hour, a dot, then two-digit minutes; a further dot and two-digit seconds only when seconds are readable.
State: 12.55.37
